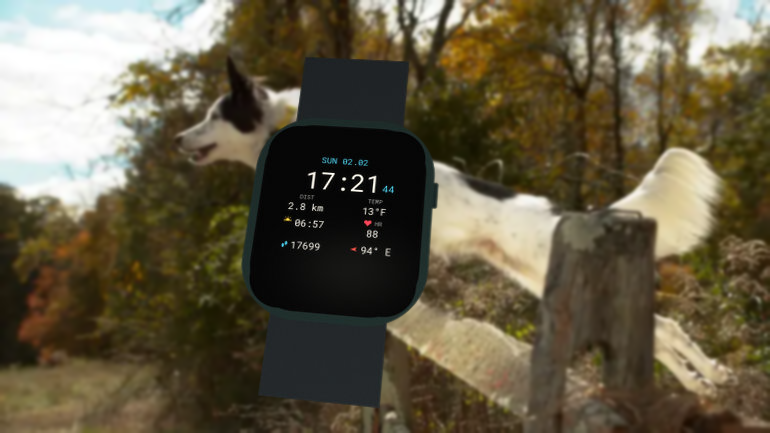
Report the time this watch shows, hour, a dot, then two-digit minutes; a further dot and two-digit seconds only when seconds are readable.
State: 17.21.44
